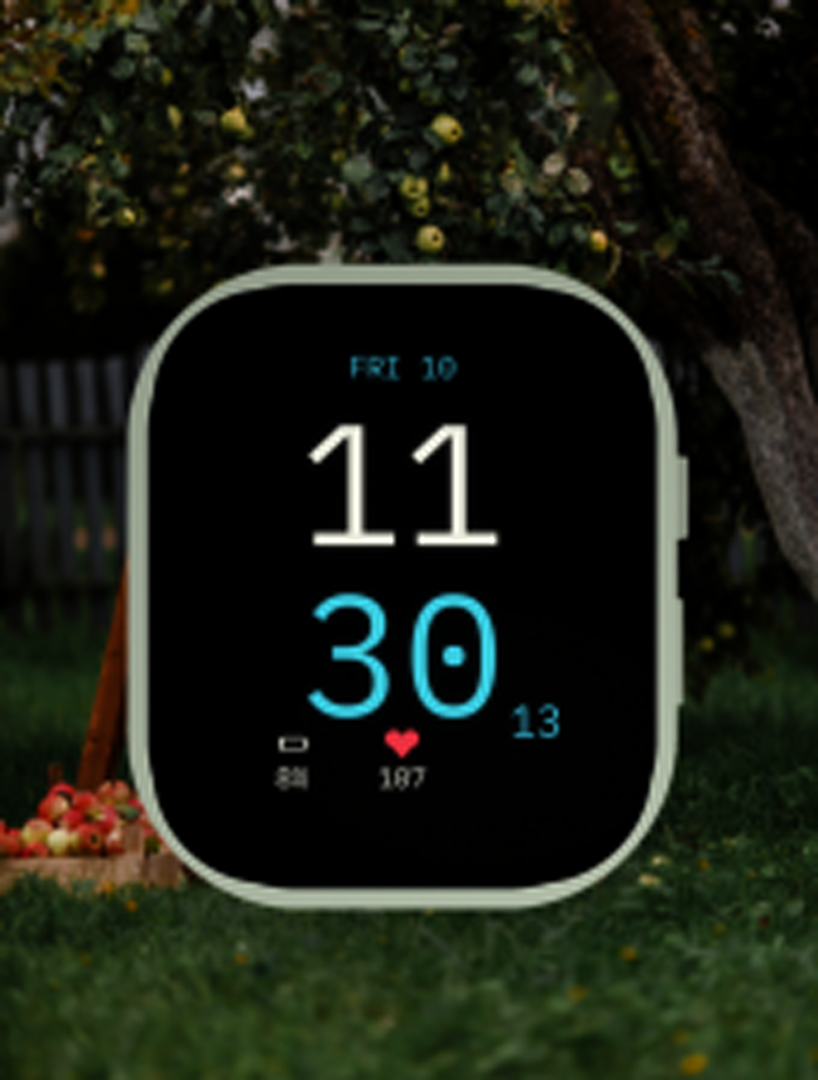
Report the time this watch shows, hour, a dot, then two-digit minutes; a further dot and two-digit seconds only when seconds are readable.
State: 11.30.13
